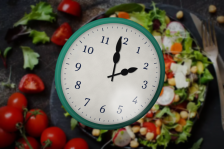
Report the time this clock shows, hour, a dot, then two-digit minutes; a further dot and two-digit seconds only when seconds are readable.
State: 1.59
